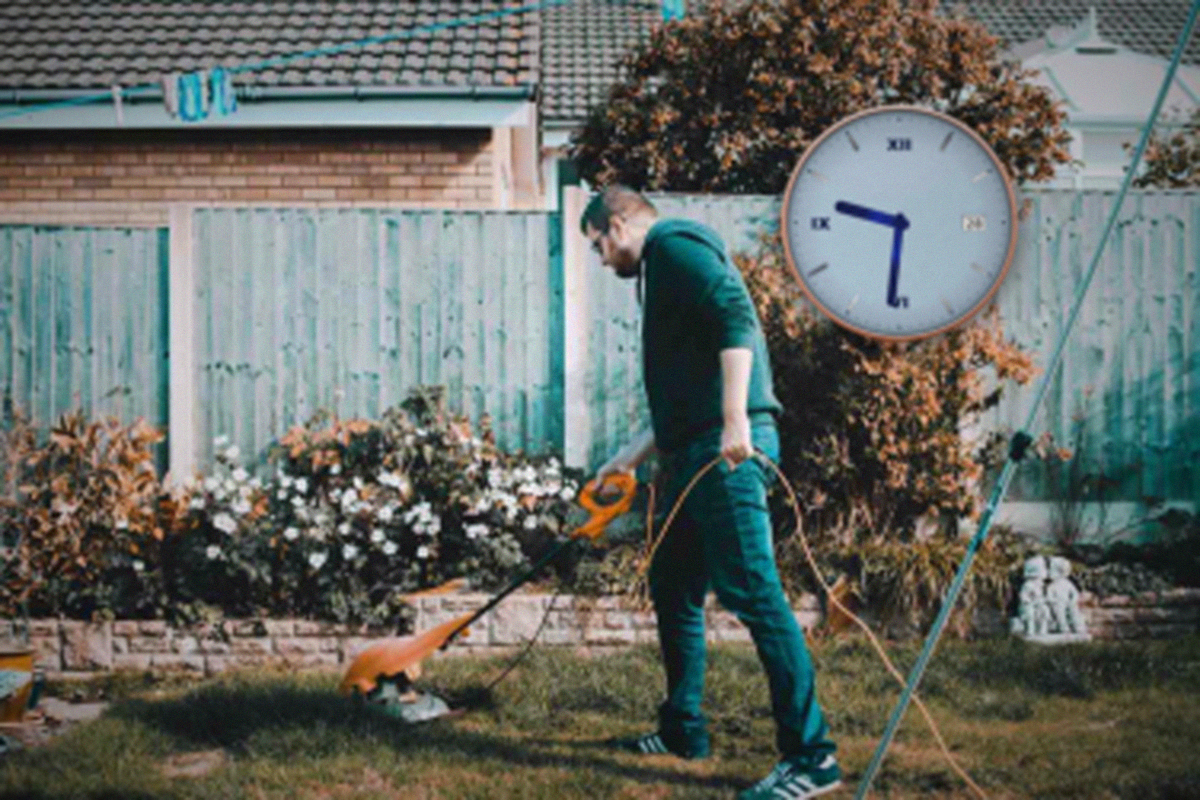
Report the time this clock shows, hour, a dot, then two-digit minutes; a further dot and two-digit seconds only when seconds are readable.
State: 9.31
